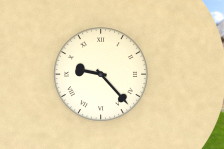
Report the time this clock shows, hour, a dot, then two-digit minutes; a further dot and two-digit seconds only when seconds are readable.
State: 9.23
